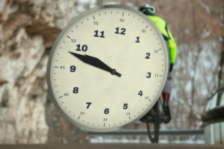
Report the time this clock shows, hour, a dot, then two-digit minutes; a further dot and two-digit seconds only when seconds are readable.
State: 9.48
